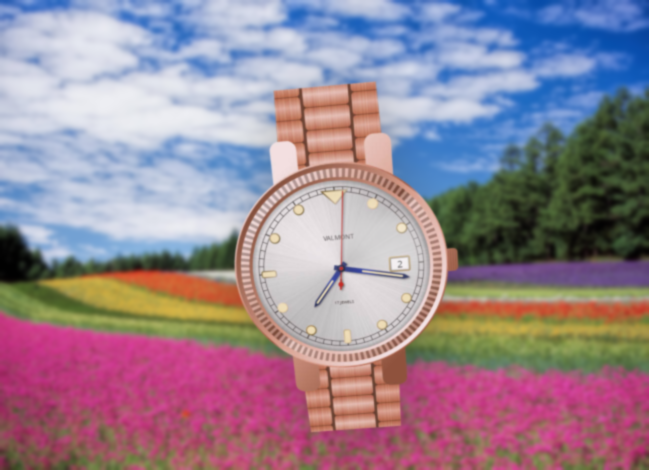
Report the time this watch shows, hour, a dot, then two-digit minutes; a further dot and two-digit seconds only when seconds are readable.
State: 7.17.01
